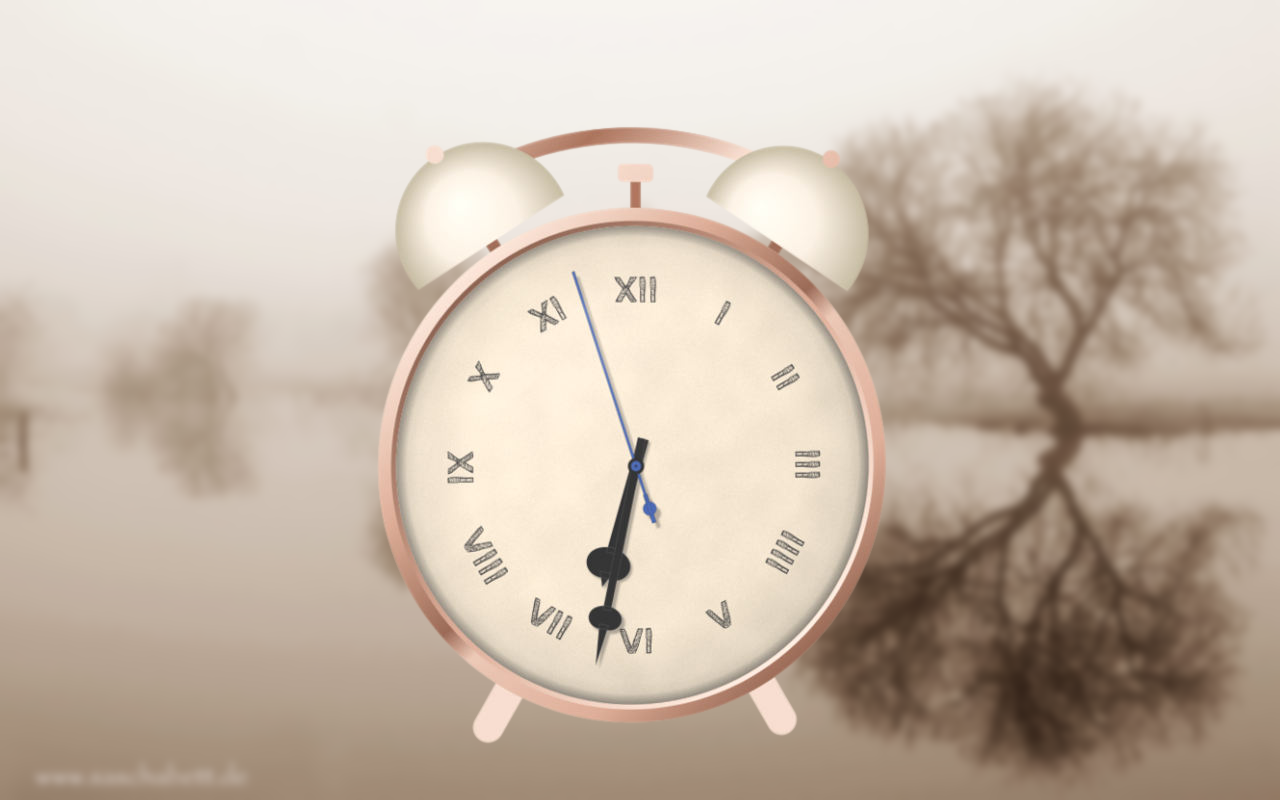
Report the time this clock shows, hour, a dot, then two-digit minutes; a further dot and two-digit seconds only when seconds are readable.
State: 6.31.57
